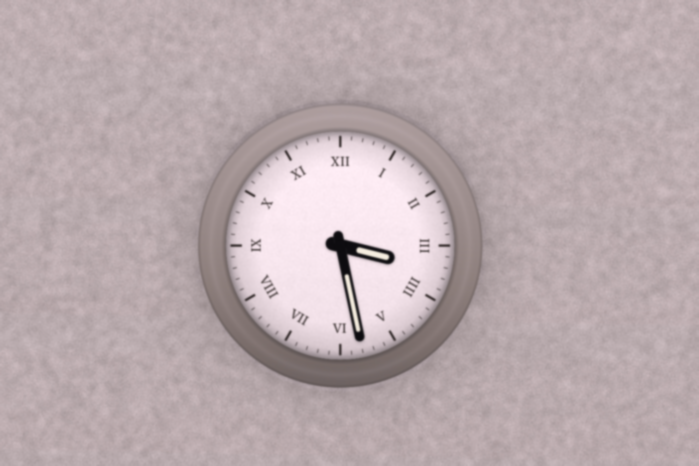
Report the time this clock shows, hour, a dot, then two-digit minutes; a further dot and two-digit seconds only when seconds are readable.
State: 3.28
